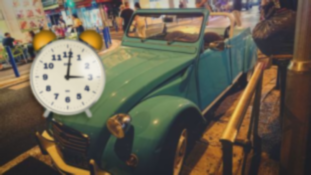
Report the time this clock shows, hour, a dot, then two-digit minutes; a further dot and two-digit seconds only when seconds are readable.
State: 3.01
